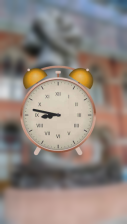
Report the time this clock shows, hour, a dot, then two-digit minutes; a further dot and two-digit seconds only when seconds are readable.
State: 8.47
